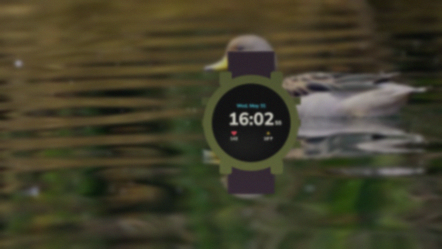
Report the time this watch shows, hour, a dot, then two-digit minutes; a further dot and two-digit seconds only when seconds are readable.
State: 16.02
